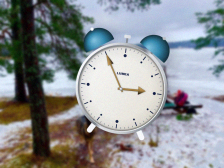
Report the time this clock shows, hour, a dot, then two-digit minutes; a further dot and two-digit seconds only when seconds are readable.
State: 2.55
